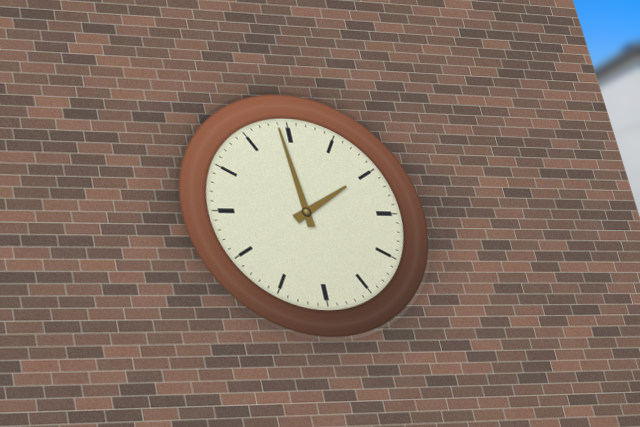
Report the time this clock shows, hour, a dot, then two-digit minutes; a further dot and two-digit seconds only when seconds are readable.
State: 1.59
